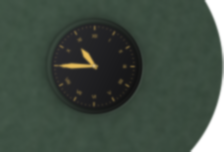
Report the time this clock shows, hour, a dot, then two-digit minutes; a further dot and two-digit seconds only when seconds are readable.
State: 10.45
